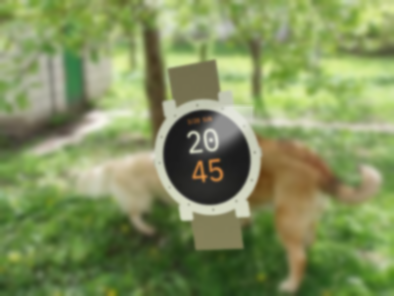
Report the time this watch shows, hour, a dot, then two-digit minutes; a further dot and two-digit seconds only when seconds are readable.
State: 20.45
